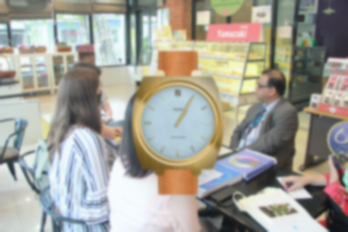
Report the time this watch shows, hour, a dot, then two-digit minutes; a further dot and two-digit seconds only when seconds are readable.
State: 1.05
